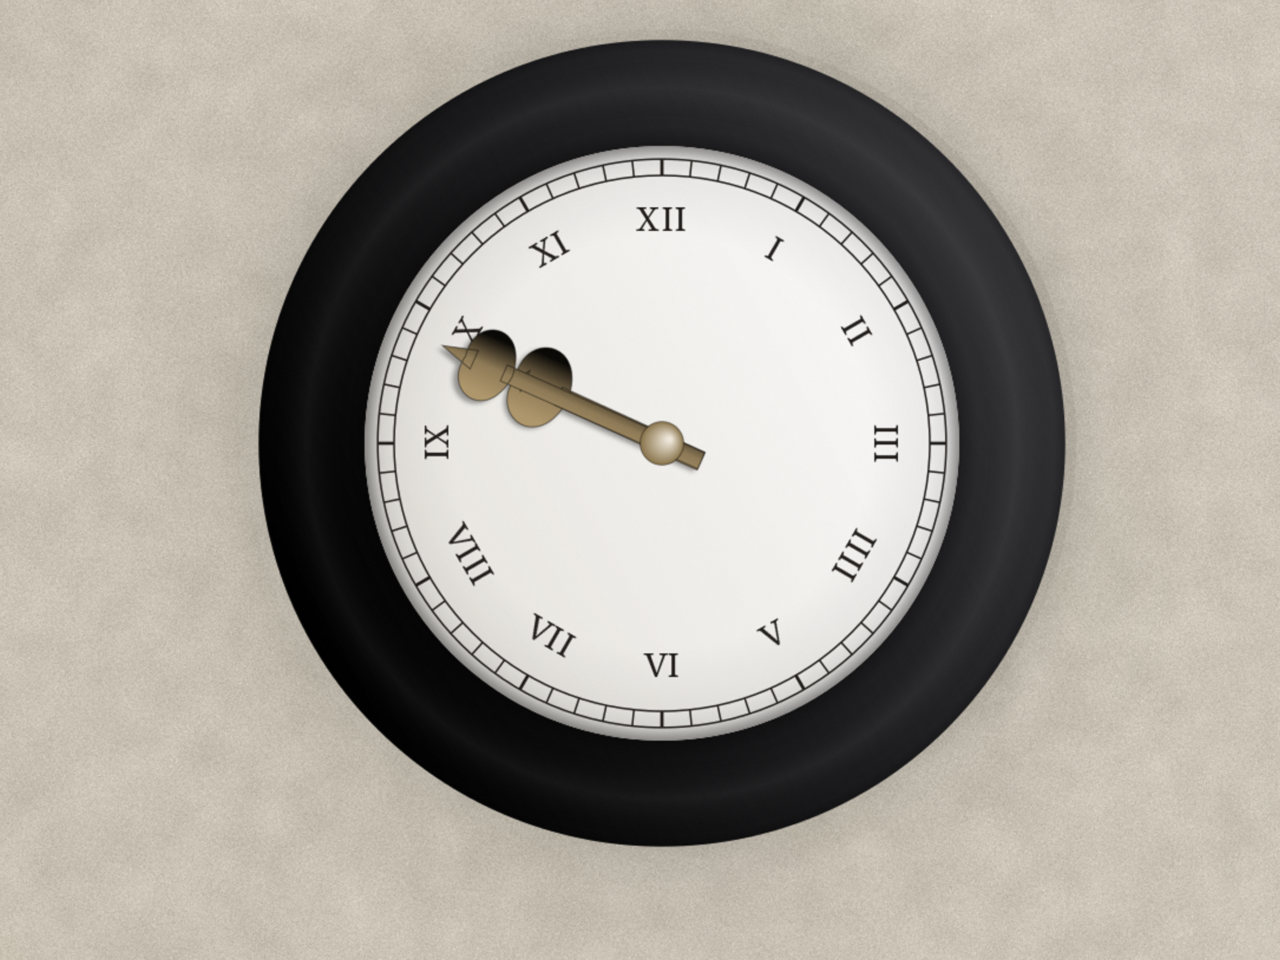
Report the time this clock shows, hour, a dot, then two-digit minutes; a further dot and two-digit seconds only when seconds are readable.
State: 9.49
